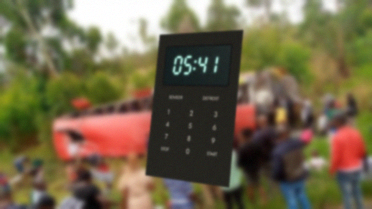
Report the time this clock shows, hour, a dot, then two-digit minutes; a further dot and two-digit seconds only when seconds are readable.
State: 5.41
